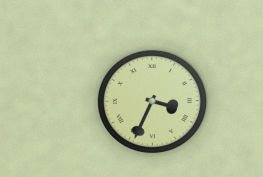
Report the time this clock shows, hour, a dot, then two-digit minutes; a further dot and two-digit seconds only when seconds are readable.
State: 3.34
